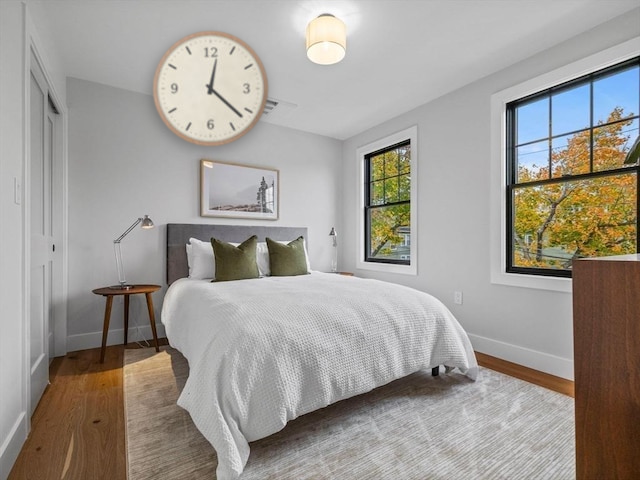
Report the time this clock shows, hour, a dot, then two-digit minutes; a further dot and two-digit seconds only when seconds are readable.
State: 12.22
